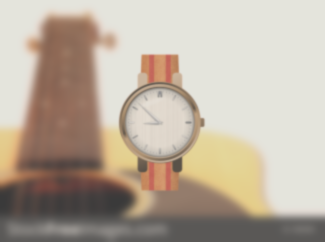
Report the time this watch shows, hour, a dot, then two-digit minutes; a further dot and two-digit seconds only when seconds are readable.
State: 8.52
